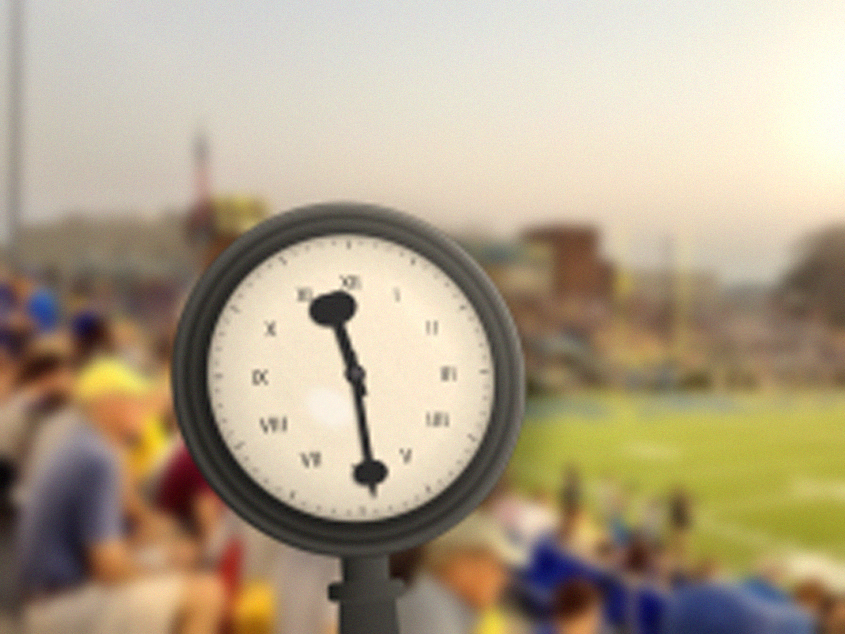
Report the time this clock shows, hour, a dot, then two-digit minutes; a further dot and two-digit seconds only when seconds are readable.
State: 11.29
